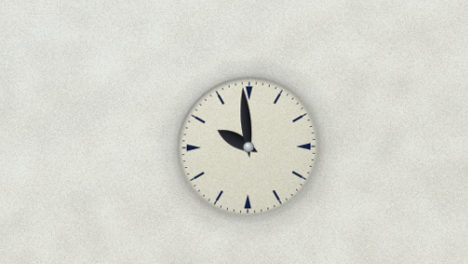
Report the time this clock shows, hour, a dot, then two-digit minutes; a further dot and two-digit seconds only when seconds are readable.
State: 9.59
